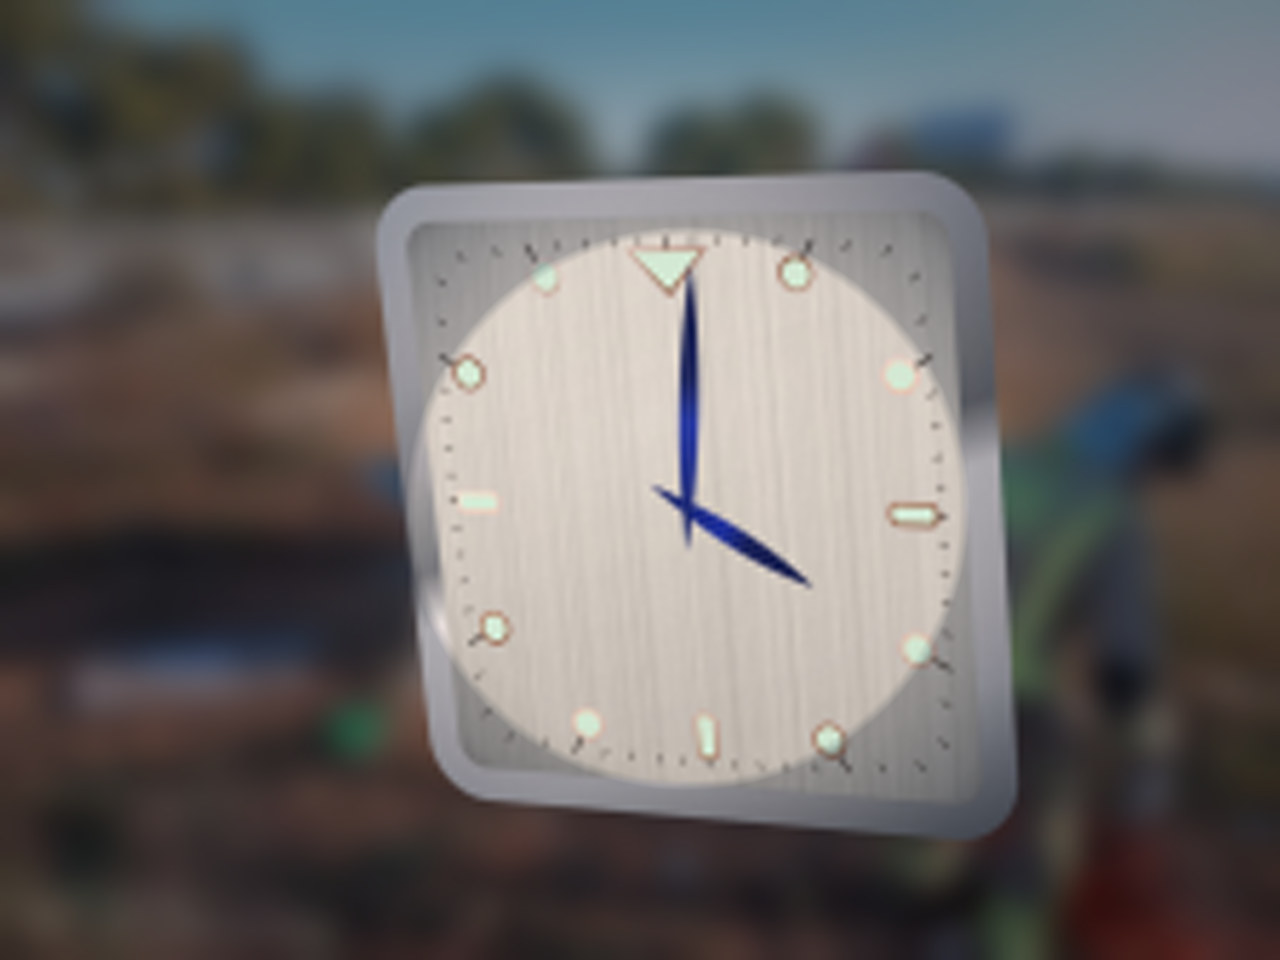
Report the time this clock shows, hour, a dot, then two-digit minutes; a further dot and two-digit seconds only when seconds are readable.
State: 4.01
